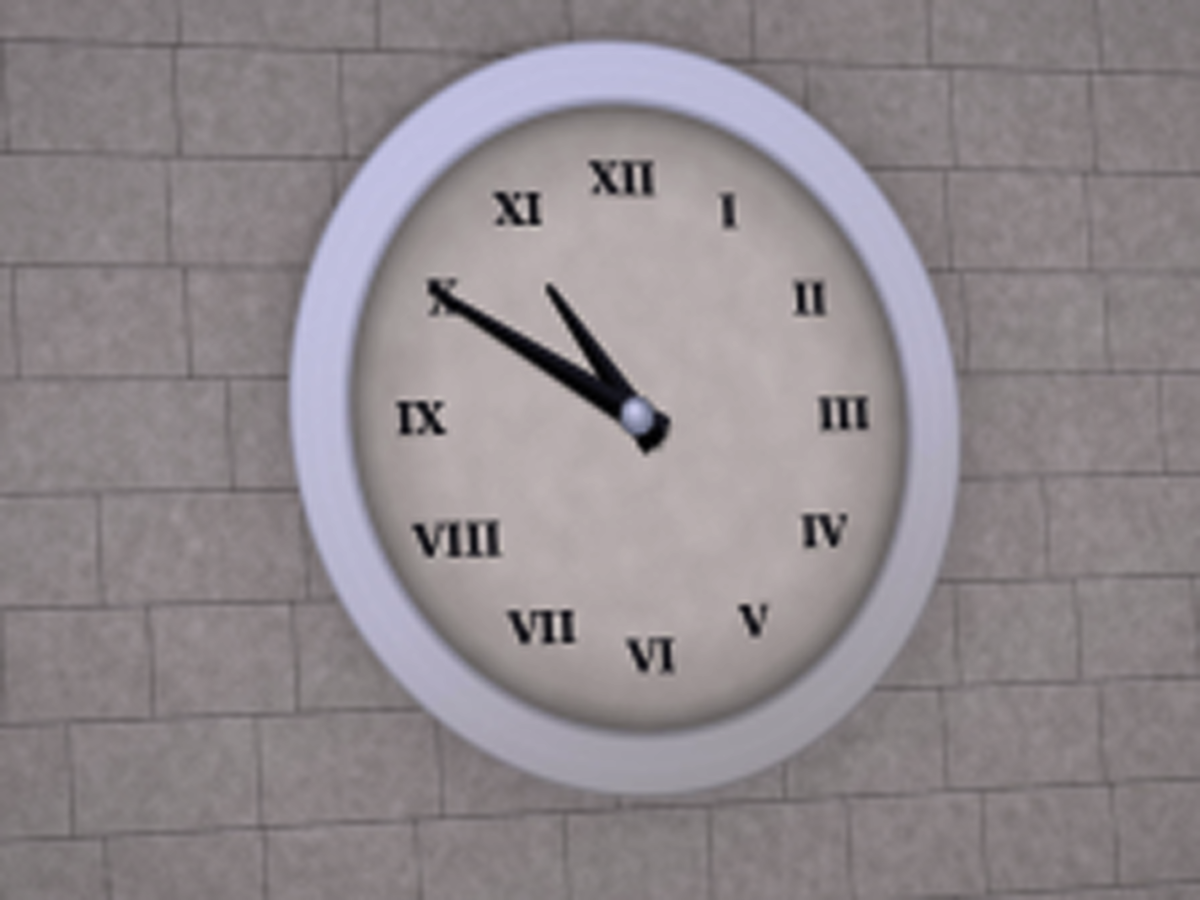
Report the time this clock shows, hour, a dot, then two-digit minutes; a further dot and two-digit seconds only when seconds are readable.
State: 10.50
